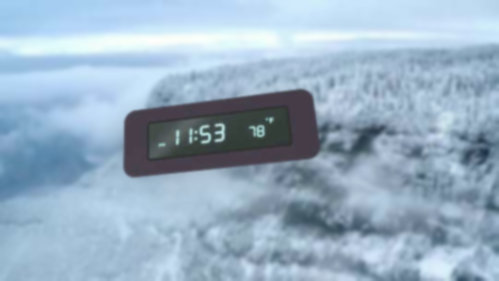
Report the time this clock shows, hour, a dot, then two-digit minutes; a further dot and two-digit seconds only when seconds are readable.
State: 11.53
